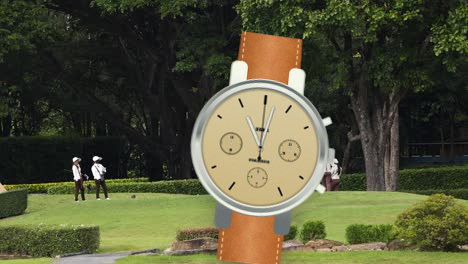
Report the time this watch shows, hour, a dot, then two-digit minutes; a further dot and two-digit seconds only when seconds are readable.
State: 11.02
